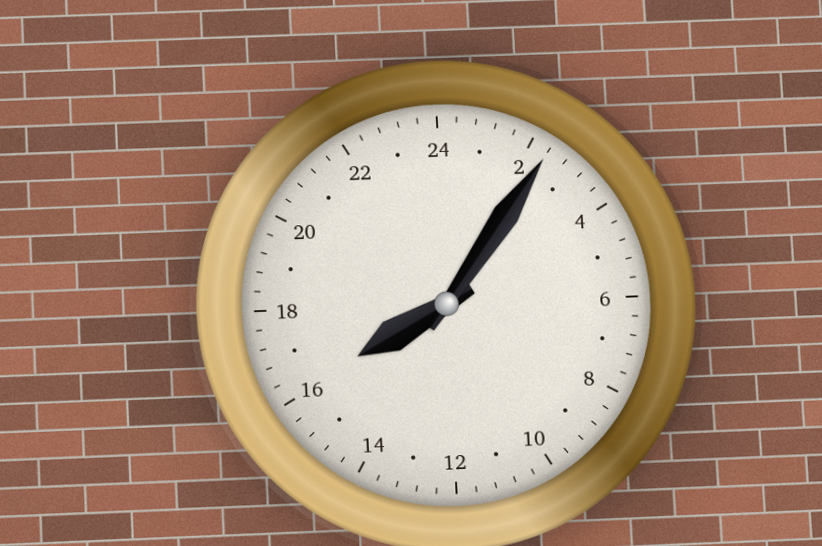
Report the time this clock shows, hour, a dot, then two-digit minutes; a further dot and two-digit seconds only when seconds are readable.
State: 16.06
